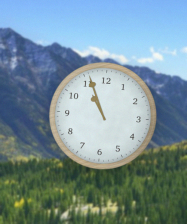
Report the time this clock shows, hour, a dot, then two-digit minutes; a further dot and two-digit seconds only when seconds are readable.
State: 10.56
